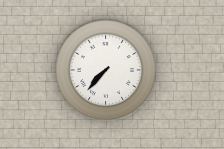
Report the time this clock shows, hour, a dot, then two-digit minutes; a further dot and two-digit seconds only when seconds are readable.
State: 7.37
